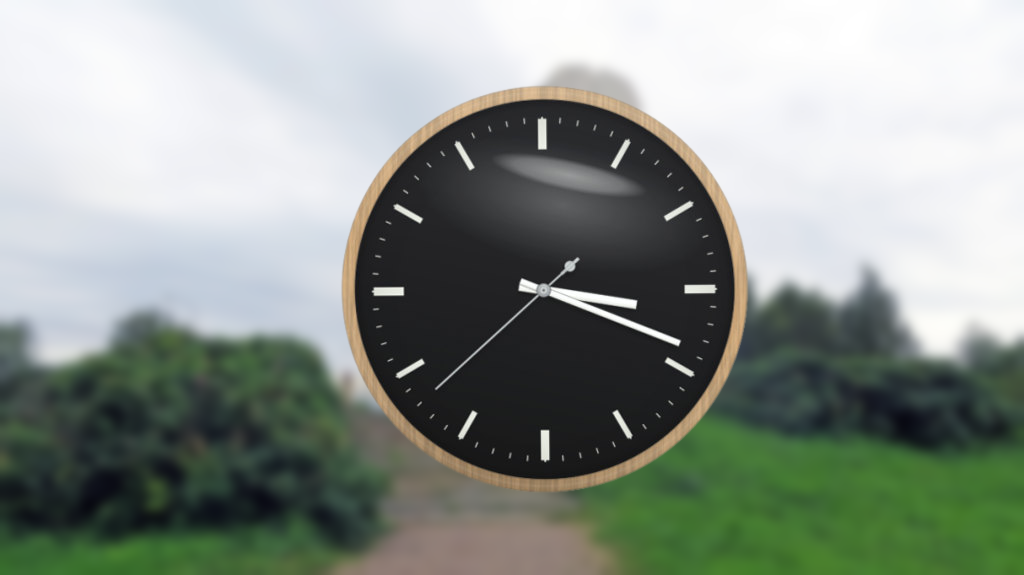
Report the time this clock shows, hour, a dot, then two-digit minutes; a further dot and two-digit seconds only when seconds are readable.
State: 3.18.38
